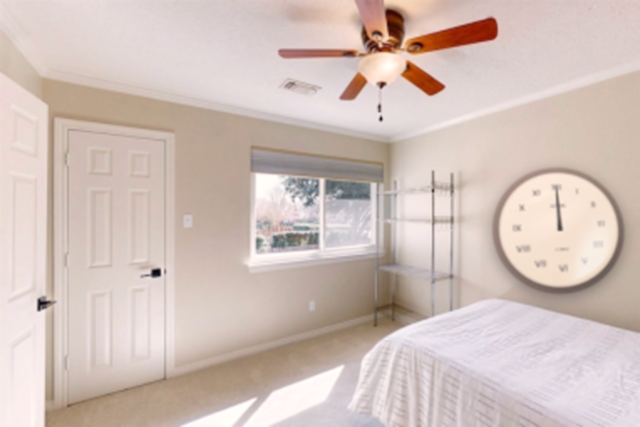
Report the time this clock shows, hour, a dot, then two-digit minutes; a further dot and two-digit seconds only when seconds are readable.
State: 12.00
